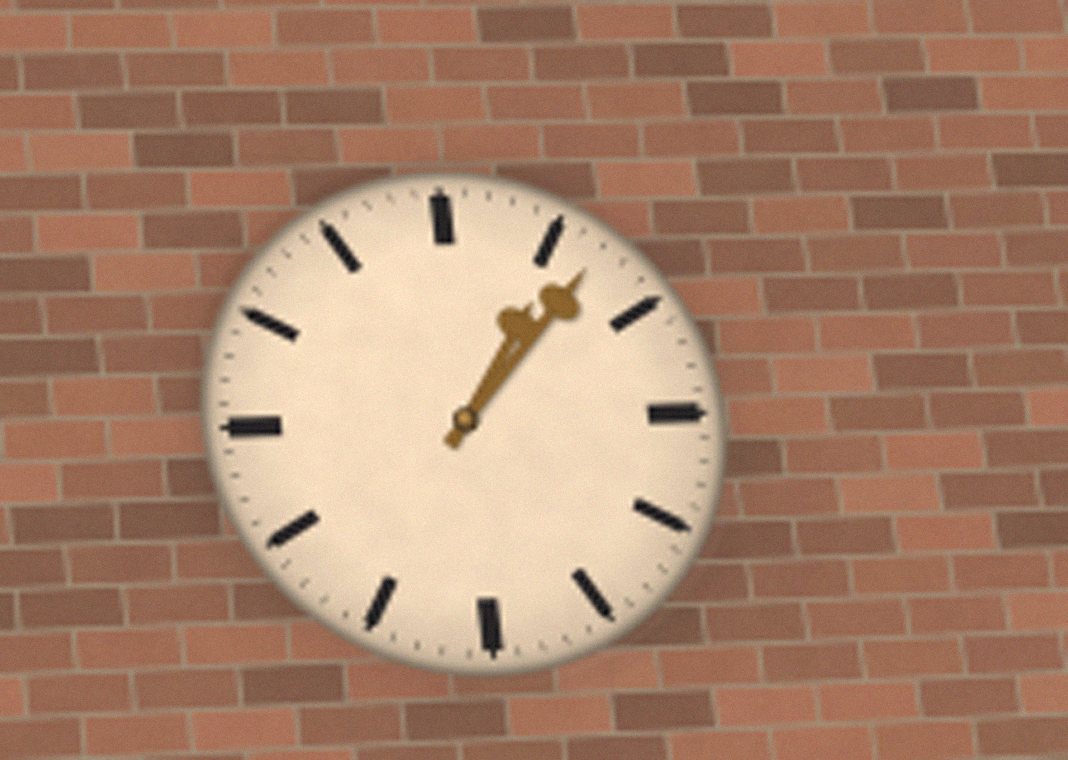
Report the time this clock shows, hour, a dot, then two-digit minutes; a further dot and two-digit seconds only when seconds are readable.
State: 1.07
